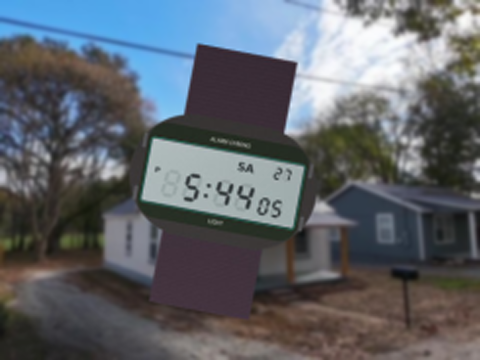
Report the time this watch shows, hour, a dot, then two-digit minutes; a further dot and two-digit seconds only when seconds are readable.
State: 5.44.05
